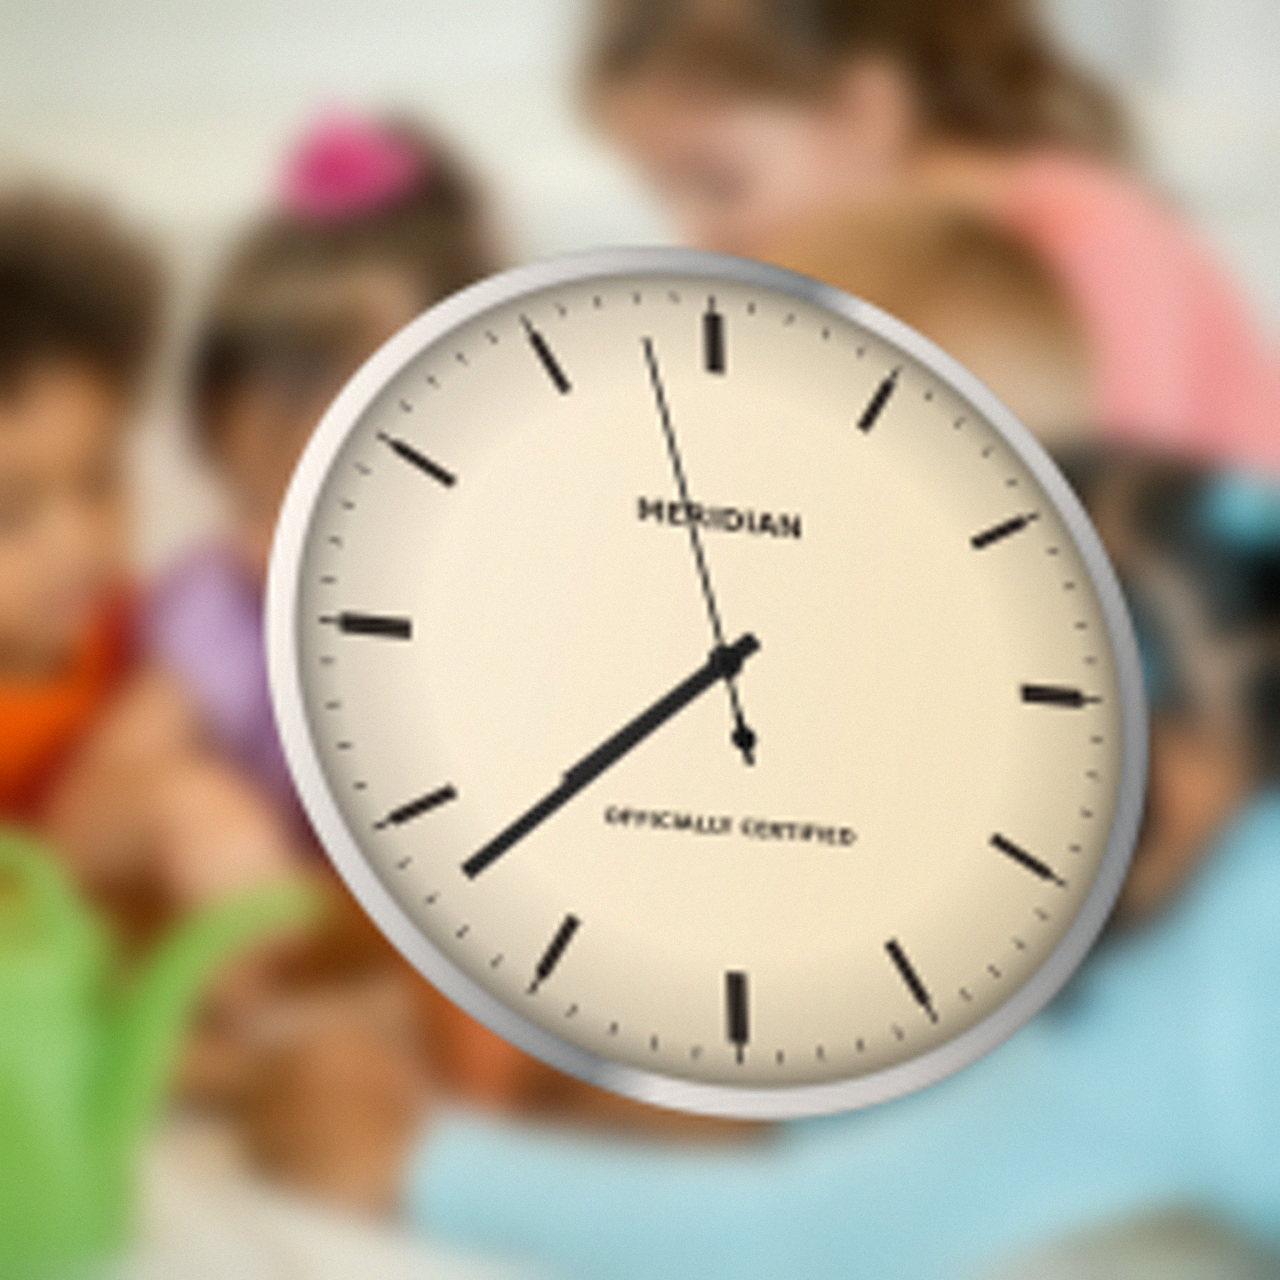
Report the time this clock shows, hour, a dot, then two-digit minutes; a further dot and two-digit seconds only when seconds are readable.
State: 7.37.58
